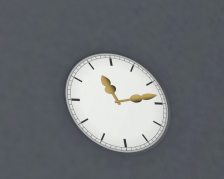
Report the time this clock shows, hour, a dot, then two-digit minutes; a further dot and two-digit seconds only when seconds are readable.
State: 11.13
